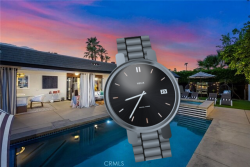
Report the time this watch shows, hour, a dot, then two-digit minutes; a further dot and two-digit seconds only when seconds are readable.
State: 8.36
